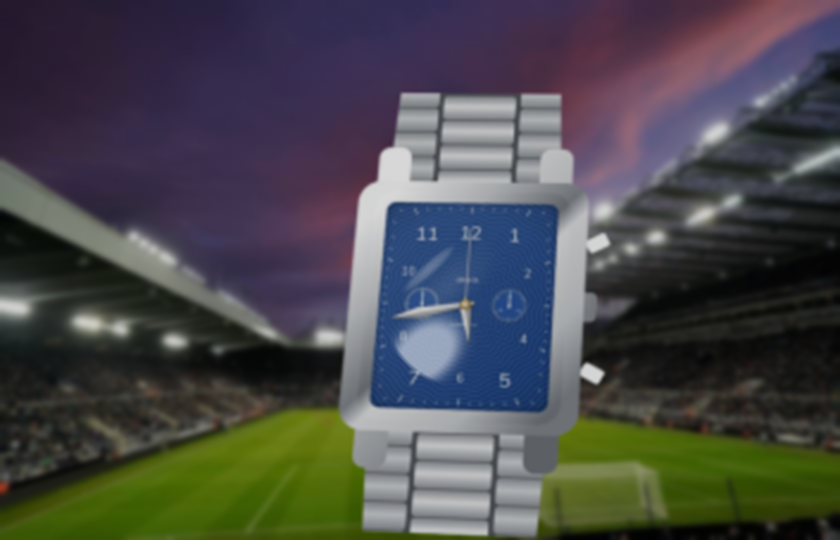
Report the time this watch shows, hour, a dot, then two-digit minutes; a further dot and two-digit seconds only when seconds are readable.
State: 5.43
